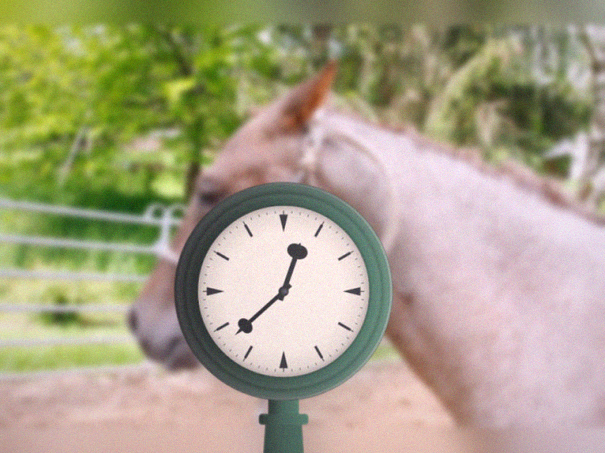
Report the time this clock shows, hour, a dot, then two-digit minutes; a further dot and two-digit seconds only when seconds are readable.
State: 12.38
